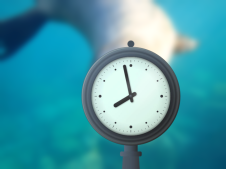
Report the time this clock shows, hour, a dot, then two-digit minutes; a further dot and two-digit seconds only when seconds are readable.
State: 7.58
